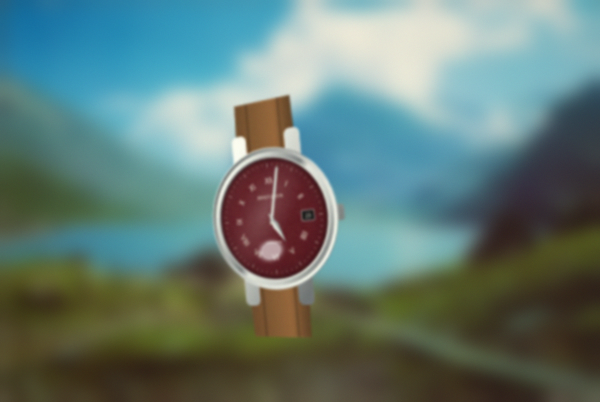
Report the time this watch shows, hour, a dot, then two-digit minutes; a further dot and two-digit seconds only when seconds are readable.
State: 5.02
